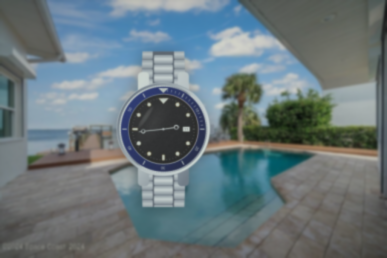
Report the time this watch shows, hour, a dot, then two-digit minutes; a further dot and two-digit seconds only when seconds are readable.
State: 2.44
